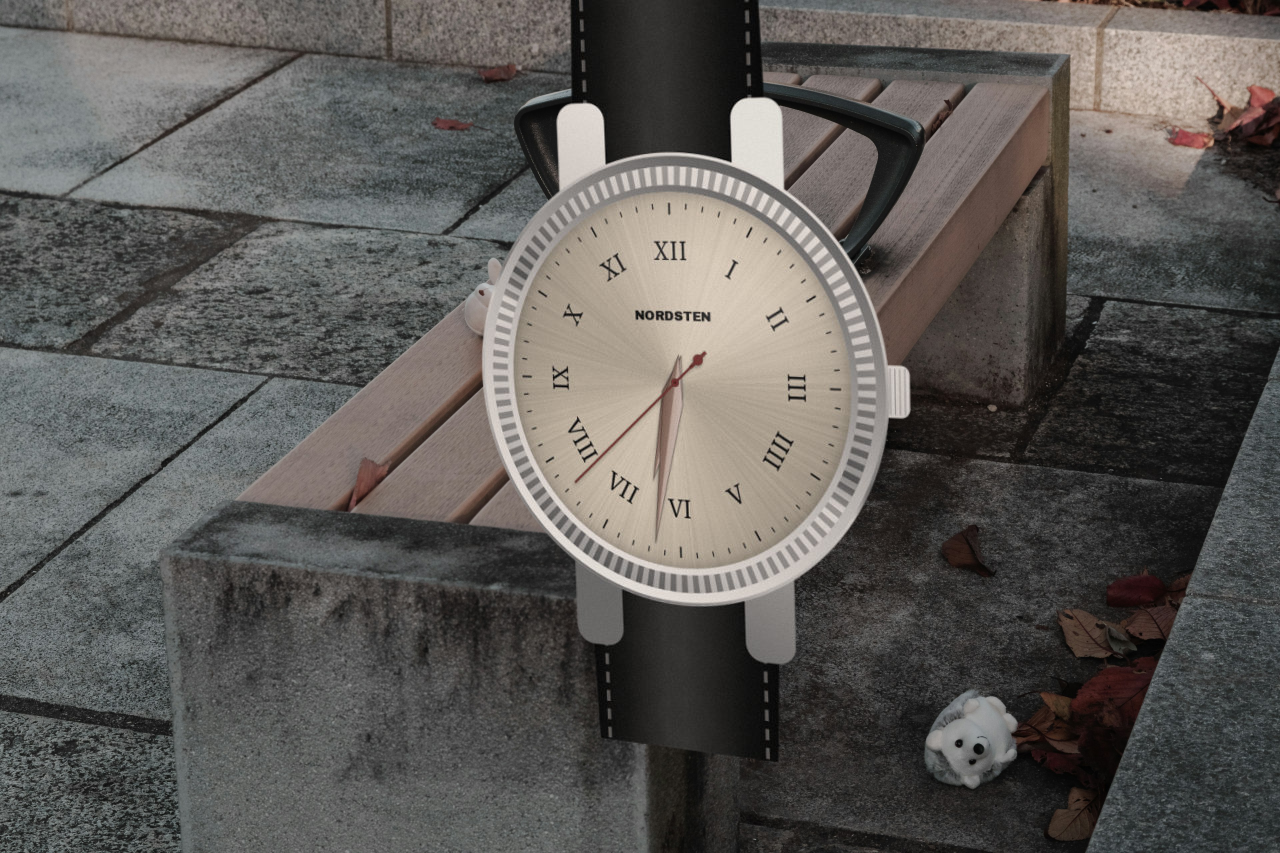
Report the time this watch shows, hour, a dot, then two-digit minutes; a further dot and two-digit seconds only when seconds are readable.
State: 6.31.38
